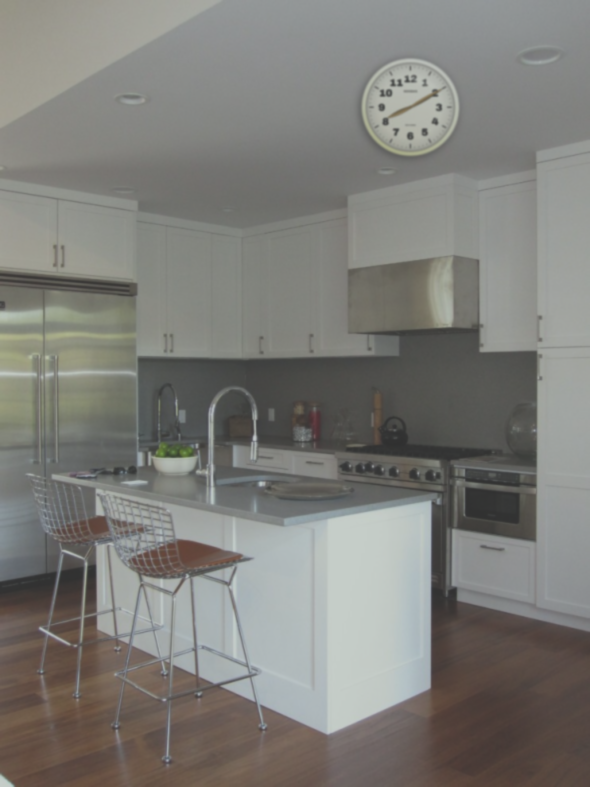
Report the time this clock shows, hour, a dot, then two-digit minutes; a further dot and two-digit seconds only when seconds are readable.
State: 8.10
